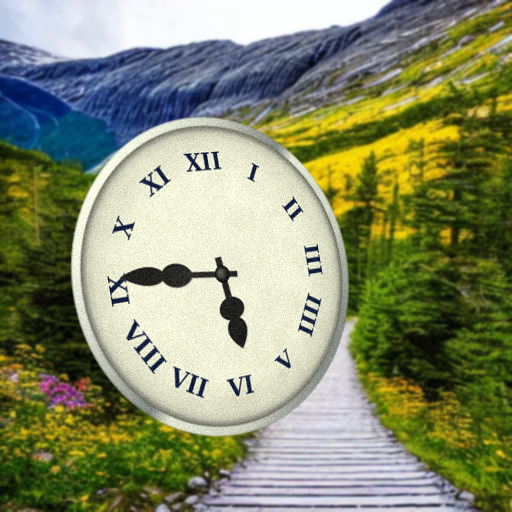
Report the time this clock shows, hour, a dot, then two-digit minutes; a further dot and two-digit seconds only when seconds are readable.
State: 5.46
